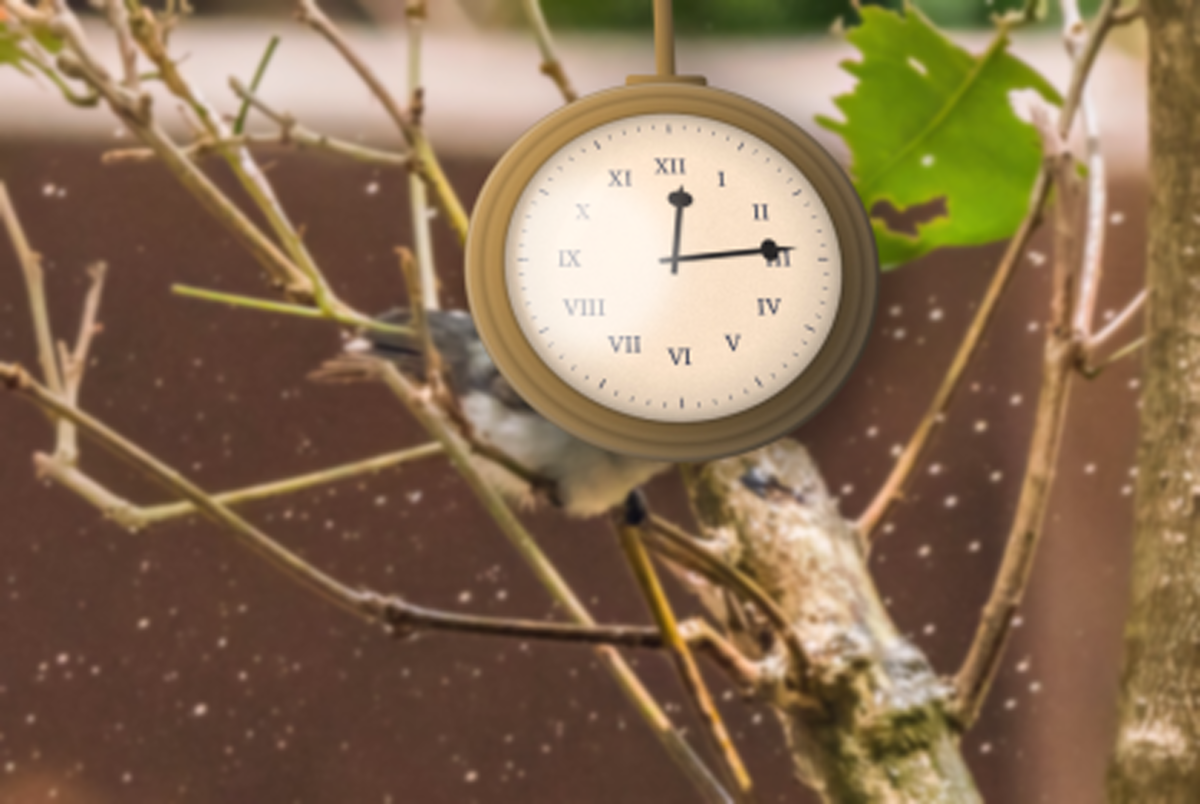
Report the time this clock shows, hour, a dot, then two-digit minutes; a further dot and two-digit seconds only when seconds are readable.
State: 12.14
